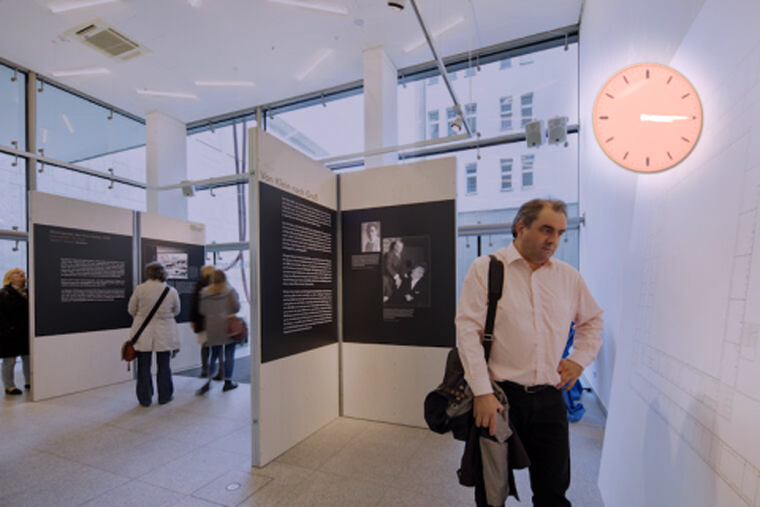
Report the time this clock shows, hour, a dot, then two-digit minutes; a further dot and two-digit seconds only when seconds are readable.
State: 3.15
